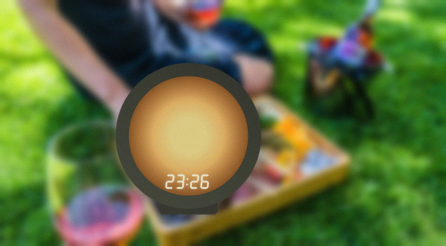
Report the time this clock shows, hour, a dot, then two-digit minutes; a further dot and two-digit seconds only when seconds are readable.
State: 23.26
